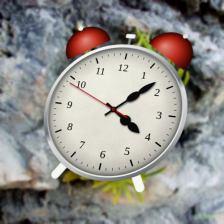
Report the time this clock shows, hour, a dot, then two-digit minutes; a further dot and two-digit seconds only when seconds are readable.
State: 4.07.49
